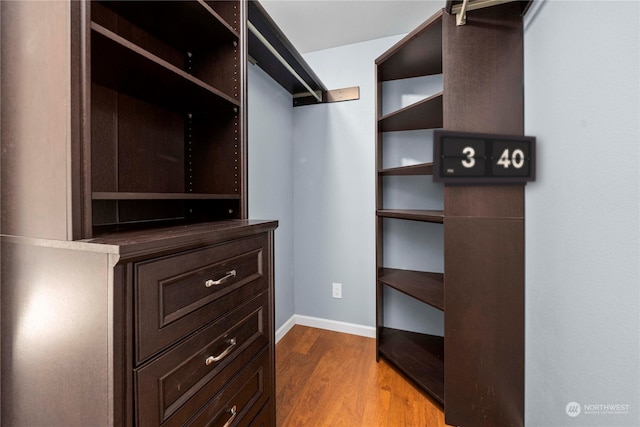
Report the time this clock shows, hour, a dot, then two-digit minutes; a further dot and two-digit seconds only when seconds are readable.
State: 3.40
